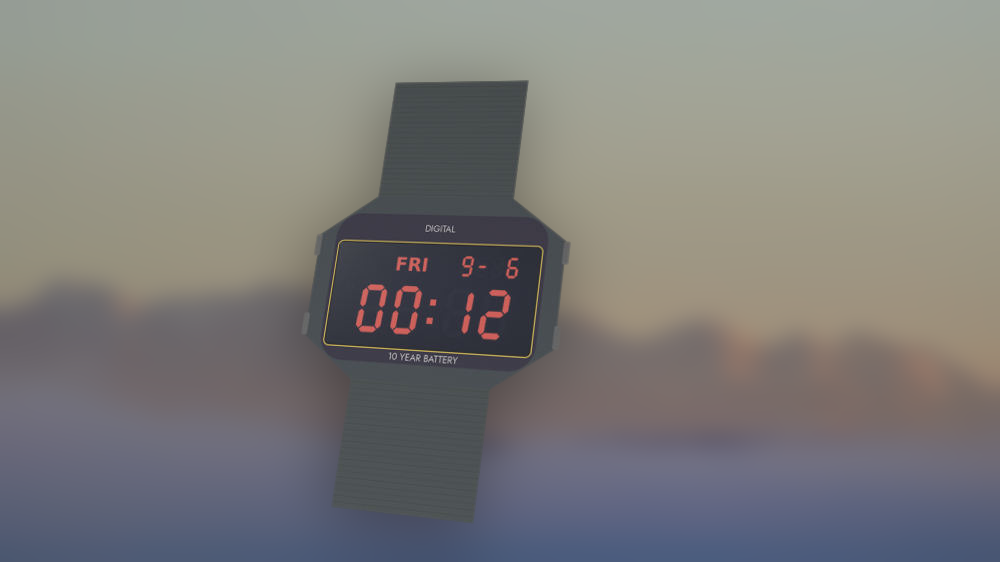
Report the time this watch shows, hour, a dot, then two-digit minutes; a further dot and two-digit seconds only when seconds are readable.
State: 0.12
